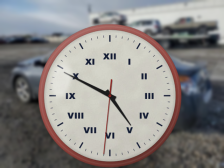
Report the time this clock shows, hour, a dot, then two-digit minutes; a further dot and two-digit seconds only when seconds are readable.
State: 4.49.31
